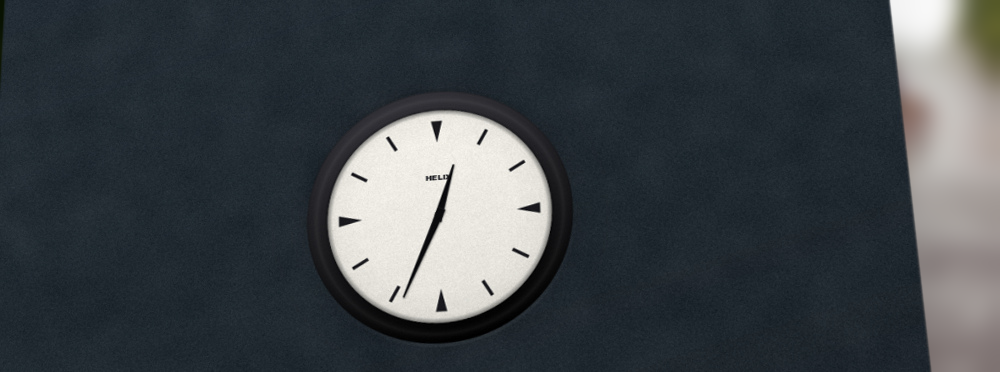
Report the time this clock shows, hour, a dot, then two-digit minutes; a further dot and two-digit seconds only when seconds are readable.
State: 12.34
